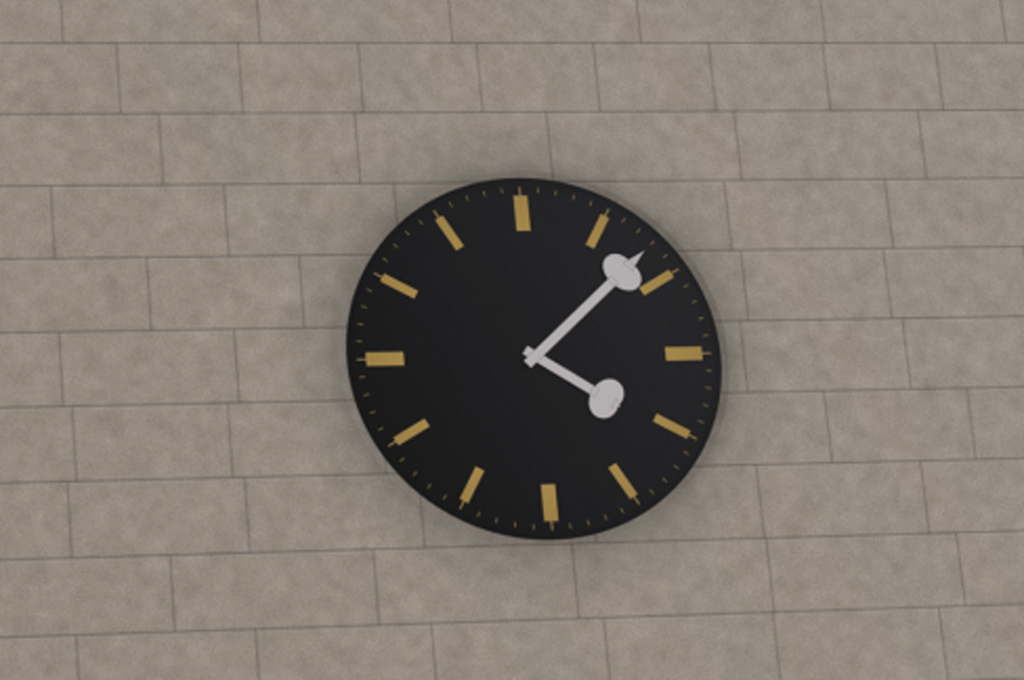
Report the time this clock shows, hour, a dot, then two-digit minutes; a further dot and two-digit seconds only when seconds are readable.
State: 4.08
